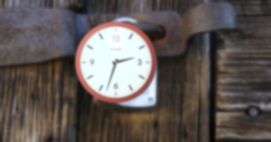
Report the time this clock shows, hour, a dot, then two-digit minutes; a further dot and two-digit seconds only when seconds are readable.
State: 2.33
